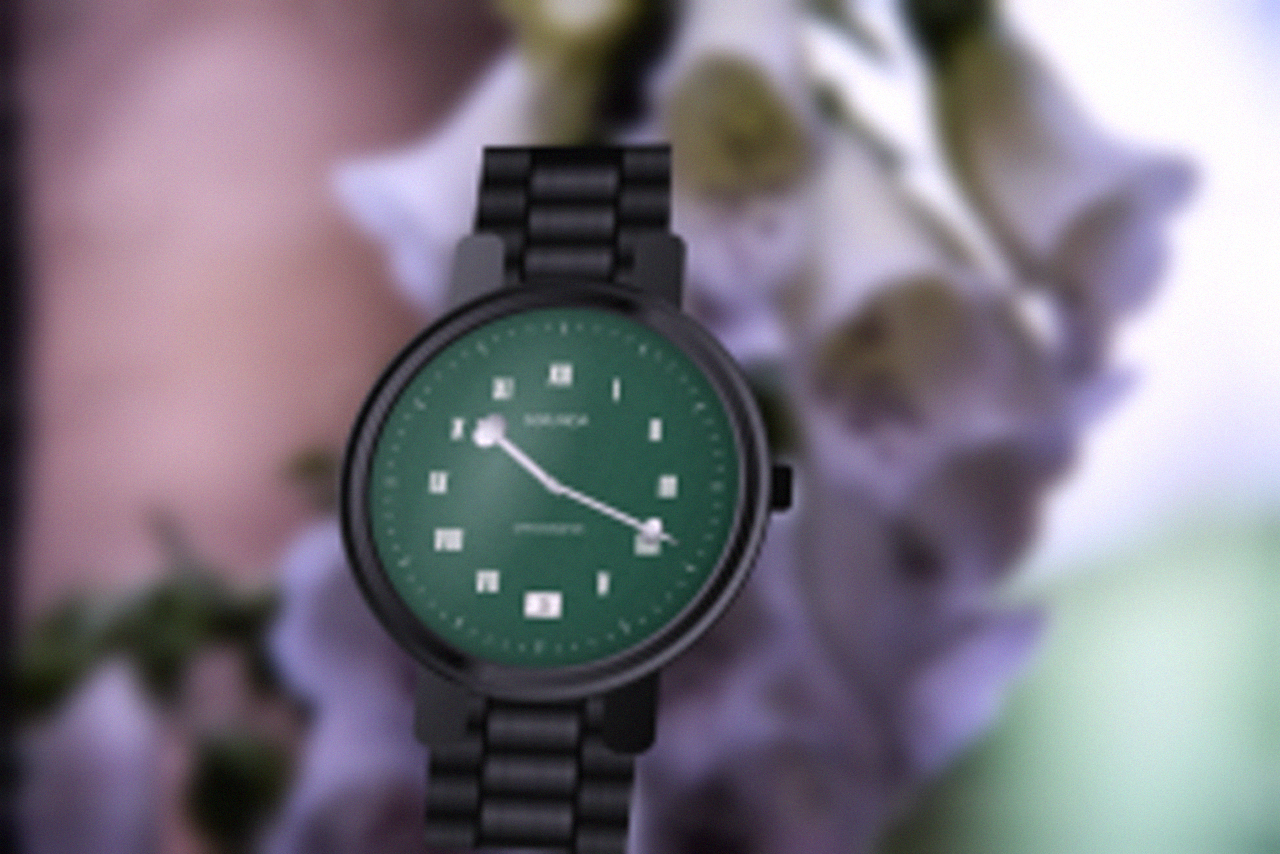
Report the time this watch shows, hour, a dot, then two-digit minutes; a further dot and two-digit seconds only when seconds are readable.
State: 10.19
